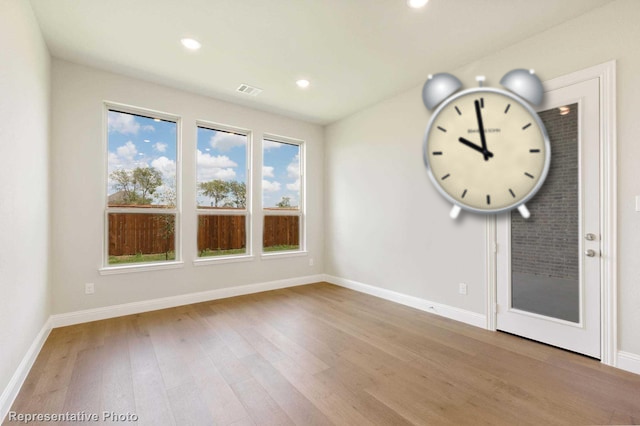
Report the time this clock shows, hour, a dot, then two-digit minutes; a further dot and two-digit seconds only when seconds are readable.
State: 9.59
